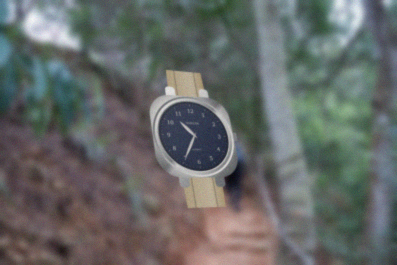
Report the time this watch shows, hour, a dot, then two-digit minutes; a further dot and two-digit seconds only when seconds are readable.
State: 10.35
